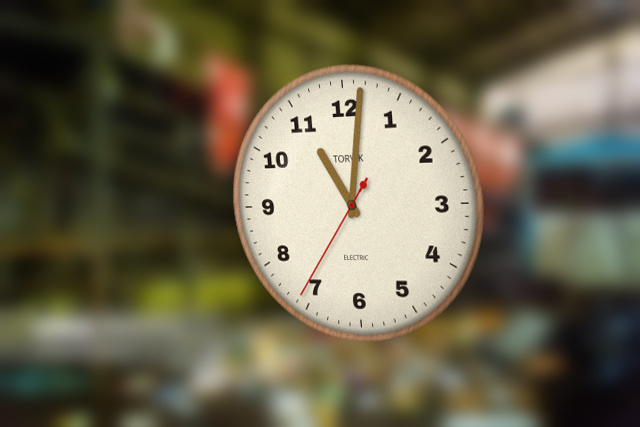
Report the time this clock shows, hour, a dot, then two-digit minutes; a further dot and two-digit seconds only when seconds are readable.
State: 11.01.36
